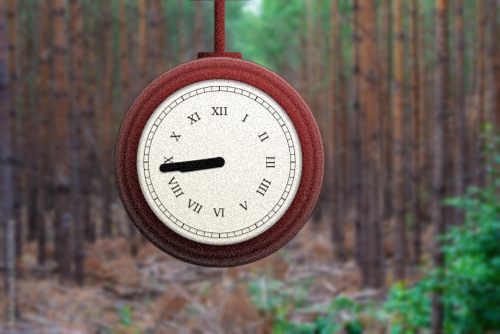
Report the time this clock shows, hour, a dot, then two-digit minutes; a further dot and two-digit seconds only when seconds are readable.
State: 8.44
